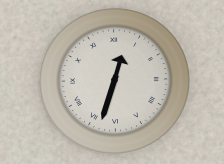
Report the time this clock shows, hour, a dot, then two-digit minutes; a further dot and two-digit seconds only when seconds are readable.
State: 12.33
